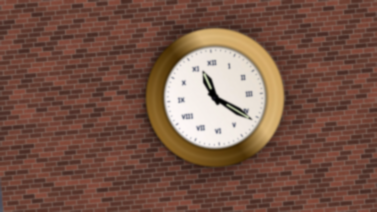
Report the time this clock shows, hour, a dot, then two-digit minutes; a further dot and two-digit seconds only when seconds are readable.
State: 11.21
